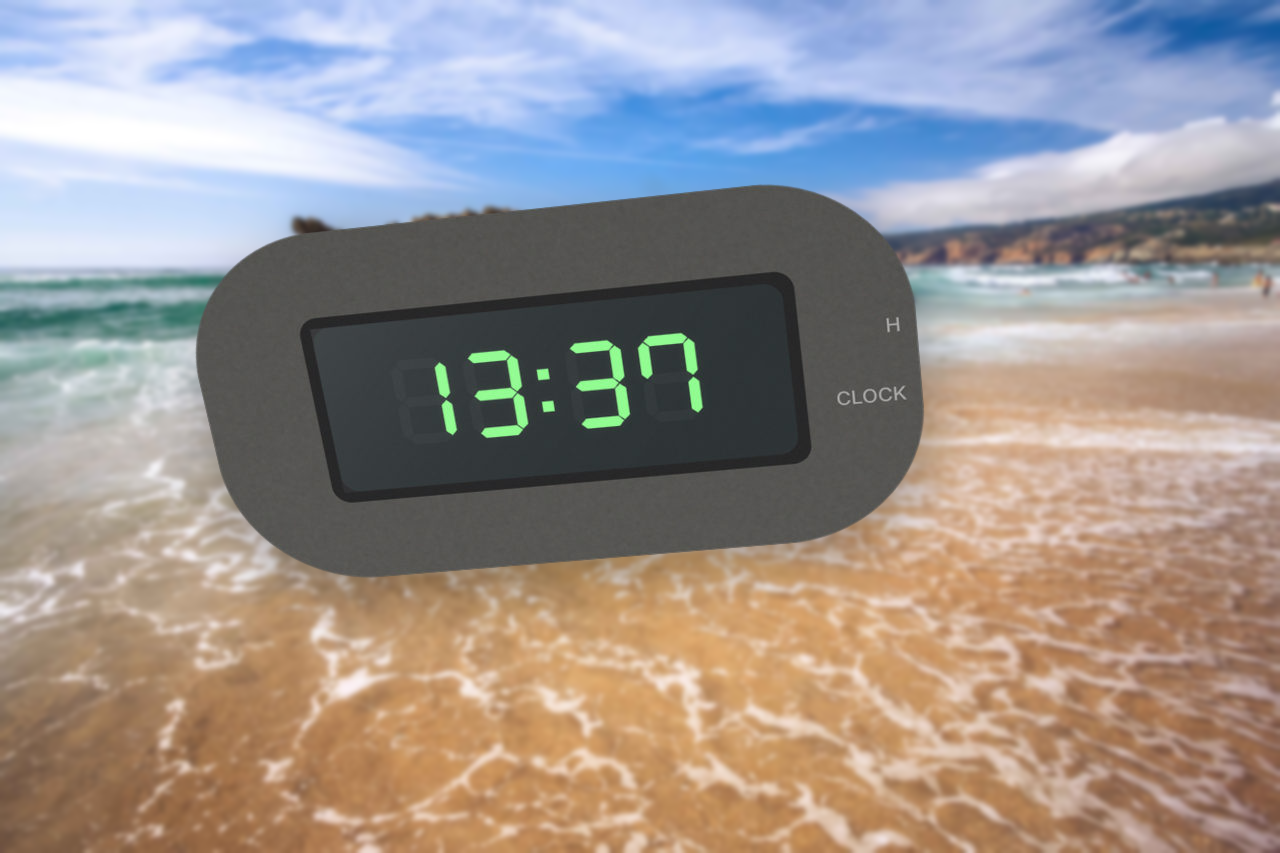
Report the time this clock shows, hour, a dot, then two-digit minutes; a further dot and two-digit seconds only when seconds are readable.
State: 13.37
